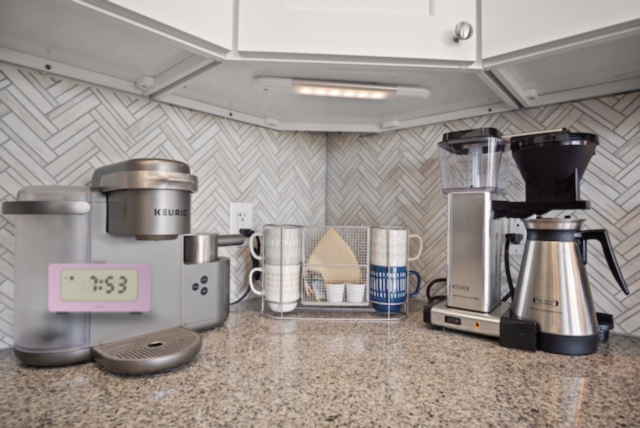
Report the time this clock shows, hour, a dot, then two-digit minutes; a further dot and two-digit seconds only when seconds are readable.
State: 7.53
